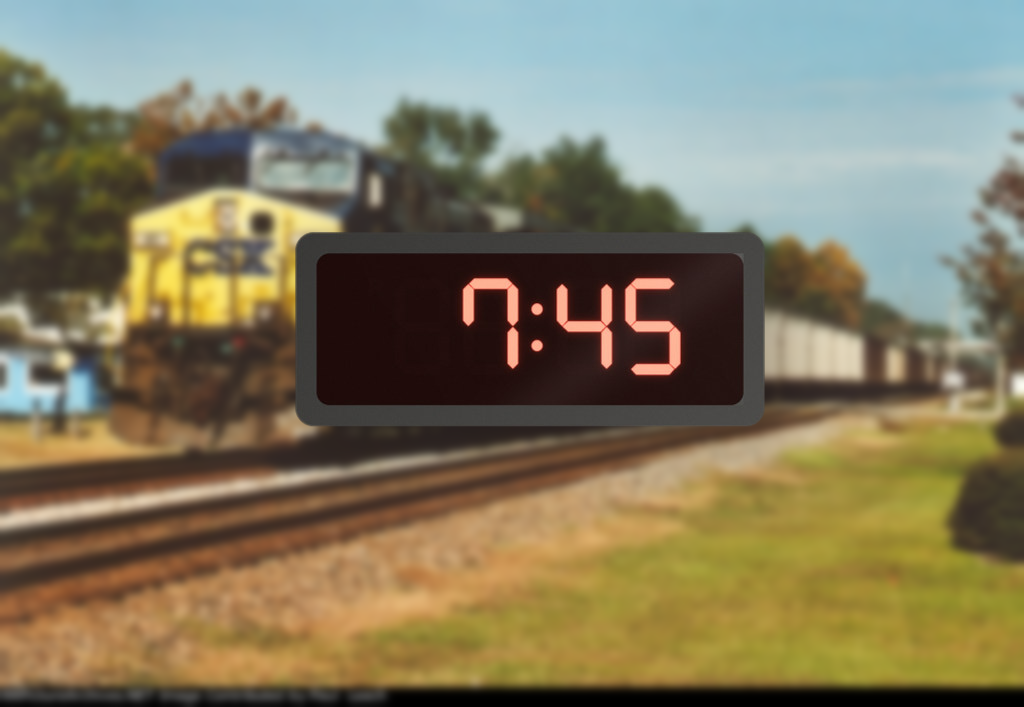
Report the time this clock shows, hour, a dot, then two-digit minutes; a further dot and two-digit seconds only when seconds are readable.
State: 7.45
